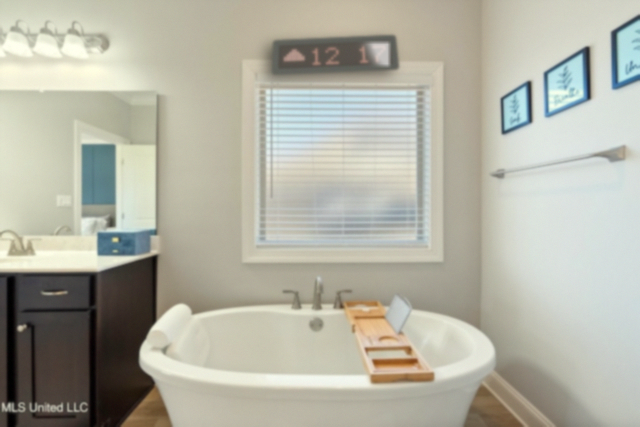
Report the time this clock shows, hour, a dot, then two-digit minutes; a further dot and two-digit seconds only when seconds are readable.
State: 12.17
